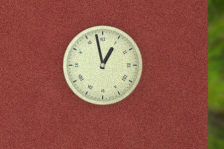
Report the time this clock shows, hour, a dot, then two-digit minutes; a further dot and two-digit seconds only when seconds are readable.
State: 12.58
